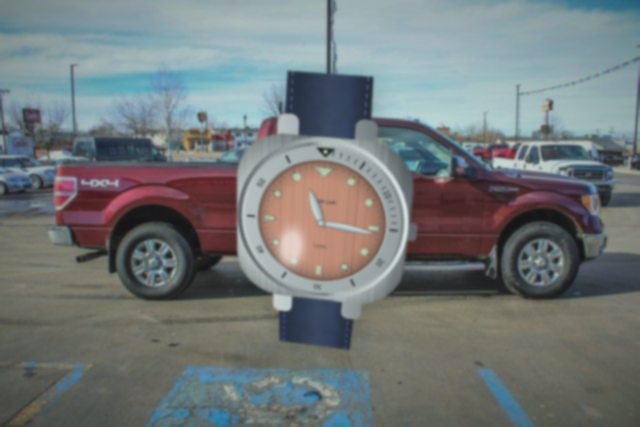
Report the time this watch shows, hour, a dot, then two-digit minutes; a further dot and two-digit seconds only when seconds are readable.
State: 11.16
